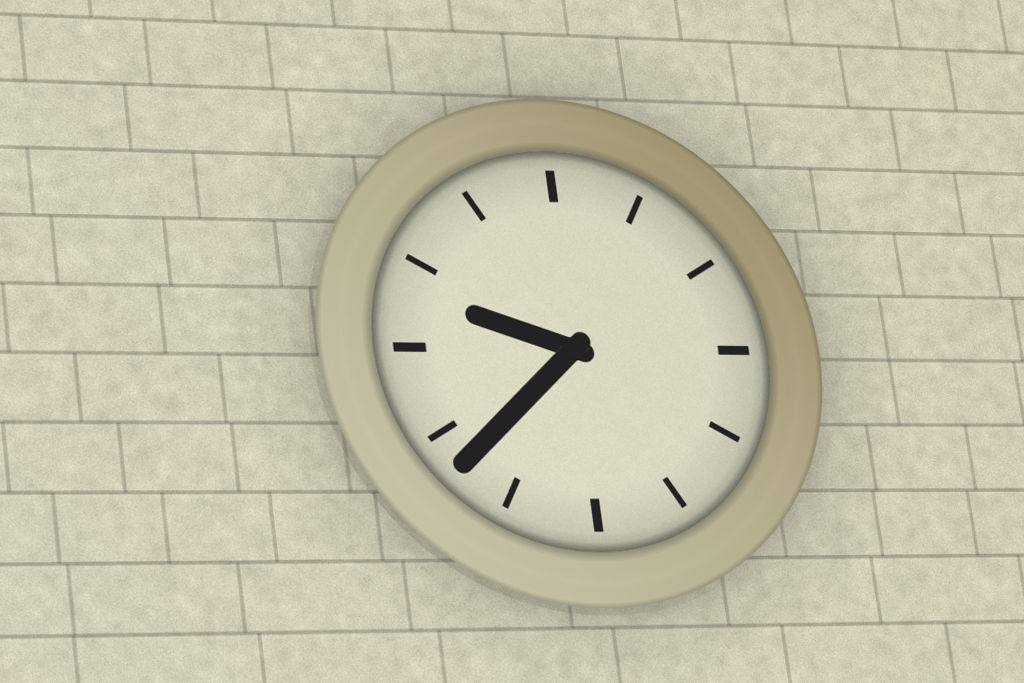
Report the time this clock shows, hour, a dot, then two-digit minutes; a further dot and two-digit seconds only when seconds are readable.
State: 9.38
